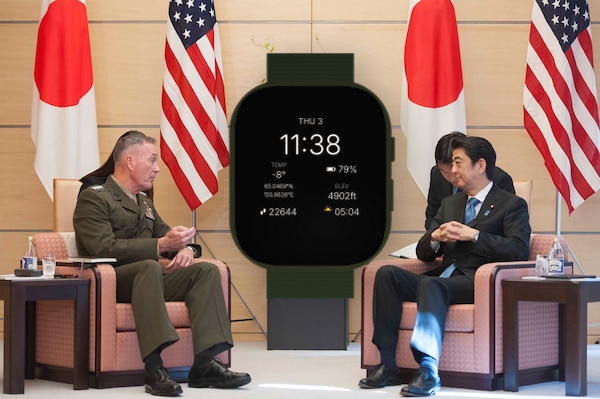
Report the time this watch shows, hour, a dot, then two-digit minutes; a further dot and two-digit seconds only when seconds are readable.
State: 11.38
